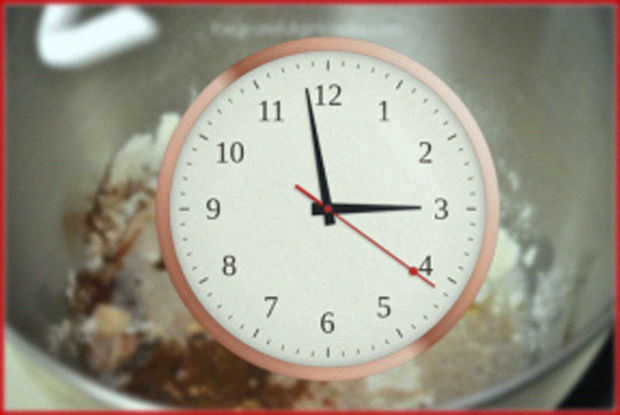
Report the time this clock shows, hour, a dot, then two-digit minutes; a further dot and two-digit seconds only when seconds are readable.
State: 2.58.21
